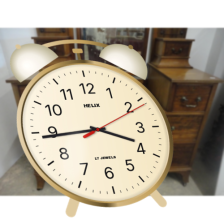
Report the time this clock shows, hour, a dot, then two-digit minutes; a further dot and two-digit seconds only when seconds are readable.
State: 3.44.11
